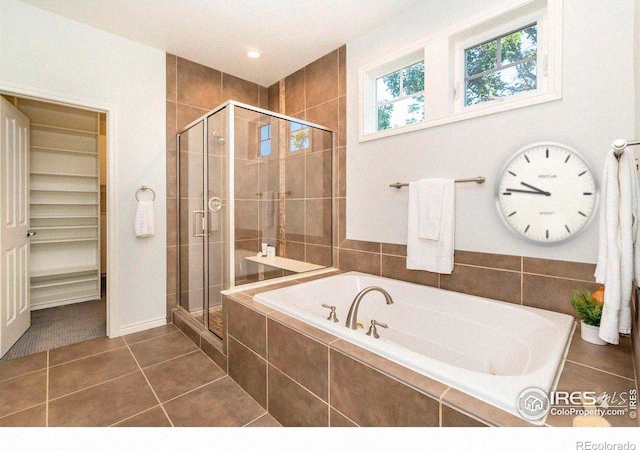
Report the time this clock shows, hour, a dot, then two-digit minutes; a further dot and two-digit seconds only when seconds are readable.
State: 9.46
